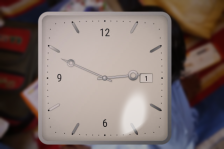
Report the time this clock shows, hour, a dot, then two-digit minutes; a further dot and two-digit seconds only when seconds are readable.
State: 2.49
